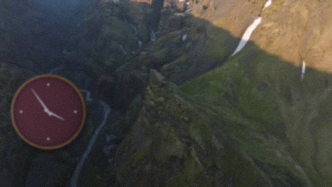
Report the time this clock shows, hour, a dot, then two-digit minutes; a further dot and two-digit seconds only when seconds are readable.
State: 3.54
